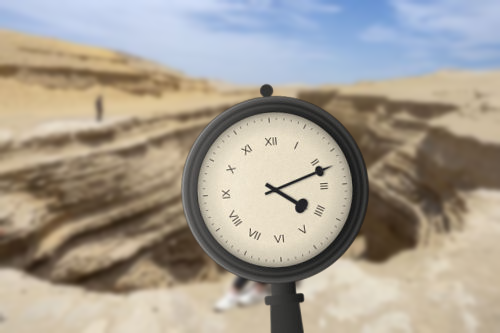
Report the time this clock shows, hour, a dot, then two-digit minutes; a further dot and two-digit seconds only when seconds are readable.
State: 4.12
